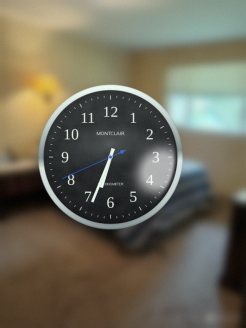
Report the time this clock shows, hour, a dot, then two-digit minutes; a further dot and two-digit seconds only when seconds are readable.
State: 6.33.41
